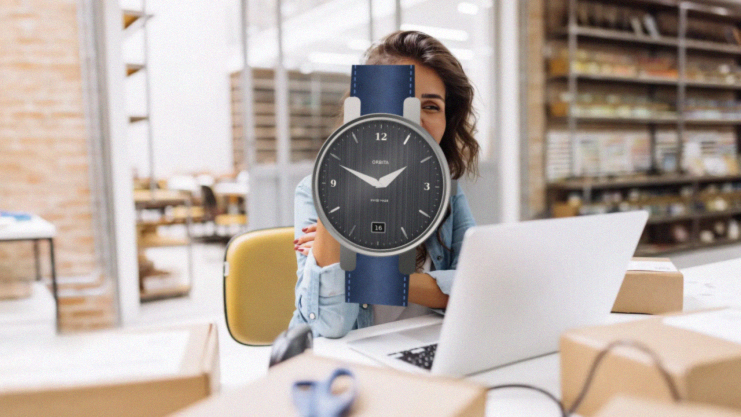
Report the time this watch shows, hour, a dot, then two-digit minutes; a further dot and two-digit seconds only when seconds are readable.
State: 1.49
